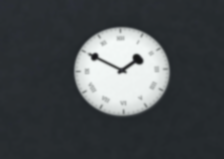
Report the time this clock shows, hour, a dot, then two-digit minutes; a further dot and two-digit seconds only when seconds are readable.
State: 1.50
